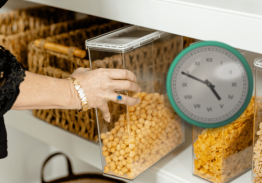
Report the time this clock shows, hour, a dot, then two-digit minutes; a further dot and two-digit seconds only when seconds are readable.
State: 4.49
